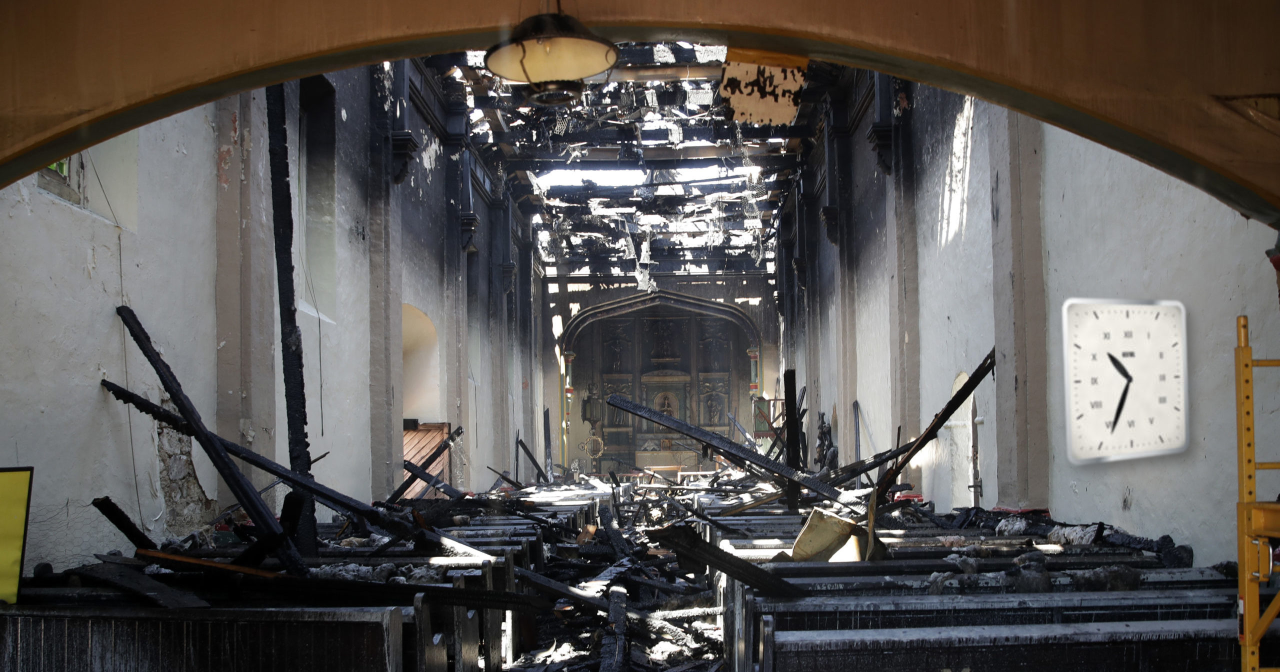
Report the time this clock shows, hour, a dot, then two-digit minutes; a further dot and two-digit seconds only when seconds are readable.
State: 10.34
